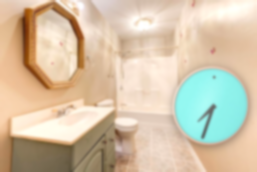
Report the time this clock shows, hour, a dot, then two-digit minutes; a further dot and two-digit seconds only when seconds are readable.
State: 7.33
